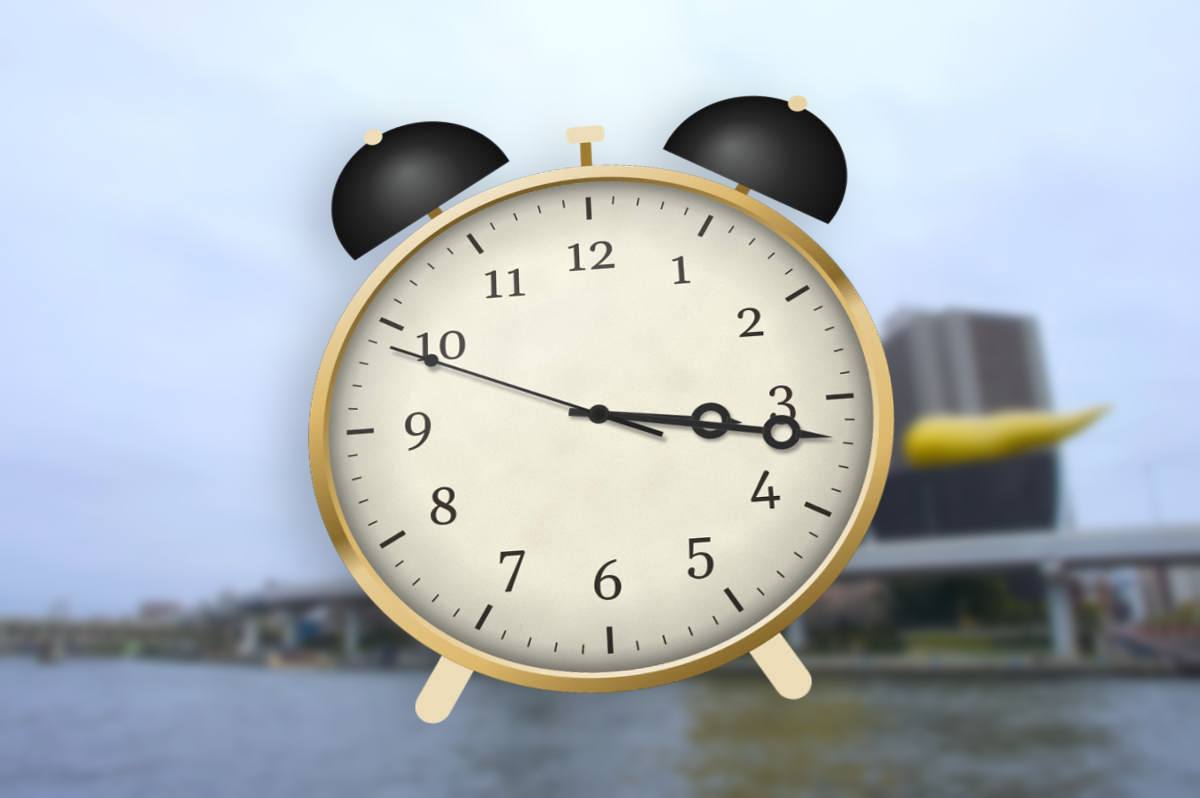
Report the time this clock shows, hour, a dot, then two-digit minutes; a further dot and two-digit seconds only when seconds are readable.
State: 3.16.49
